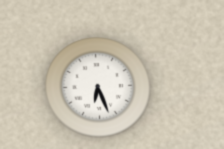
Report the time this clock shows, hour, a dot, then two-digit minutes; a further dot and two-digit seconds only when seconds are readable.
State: 6.27
